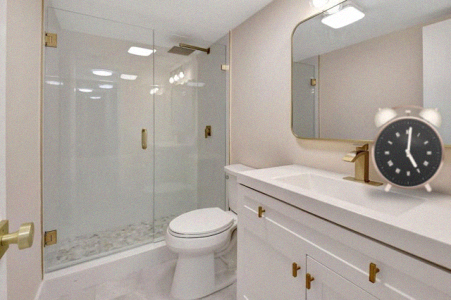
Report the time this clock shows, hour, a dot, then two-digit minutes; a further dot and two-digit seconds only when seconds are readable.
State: 5.01
